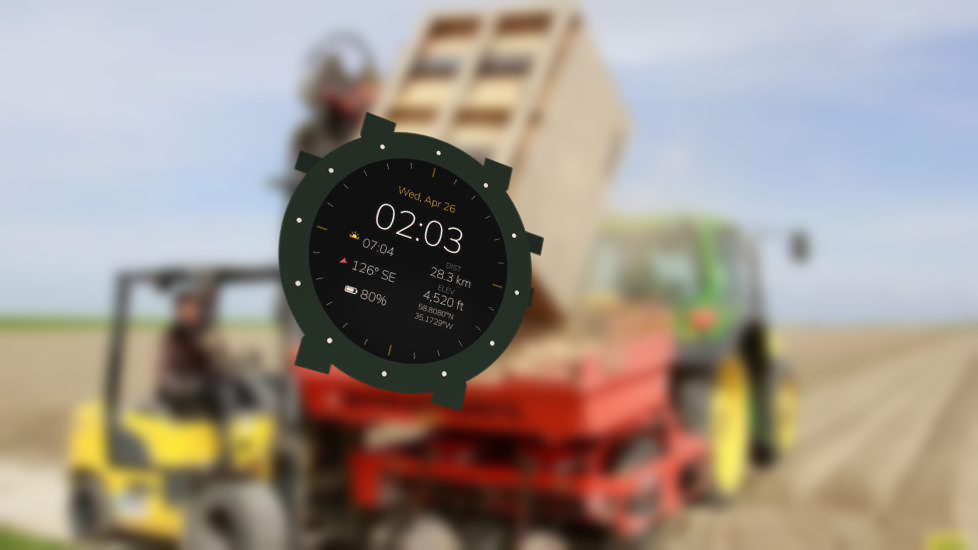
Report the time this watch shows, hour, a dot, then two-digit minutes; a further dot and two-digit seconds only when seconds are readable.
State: 2.03
